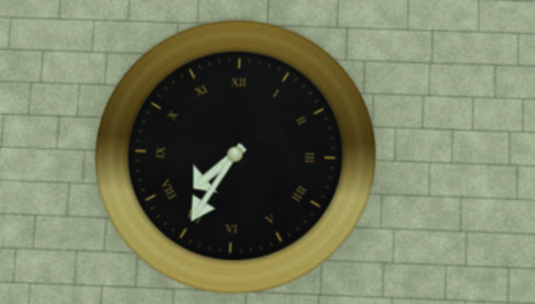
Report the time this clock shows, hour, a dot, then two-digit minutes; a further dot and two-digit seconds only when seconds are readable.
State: 7.35
